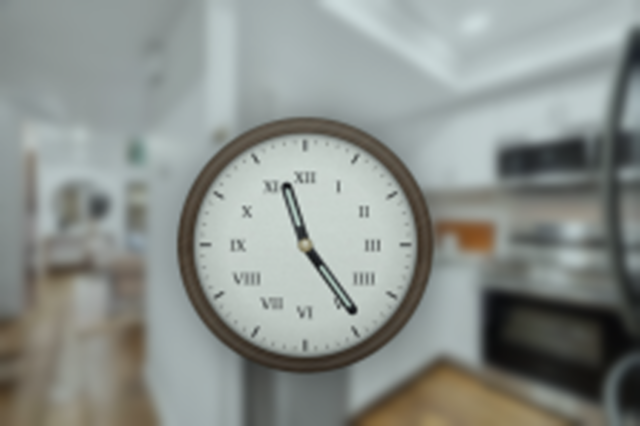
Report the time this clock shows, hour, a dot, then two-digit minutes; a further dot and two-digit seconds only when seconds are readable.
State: 11.24
